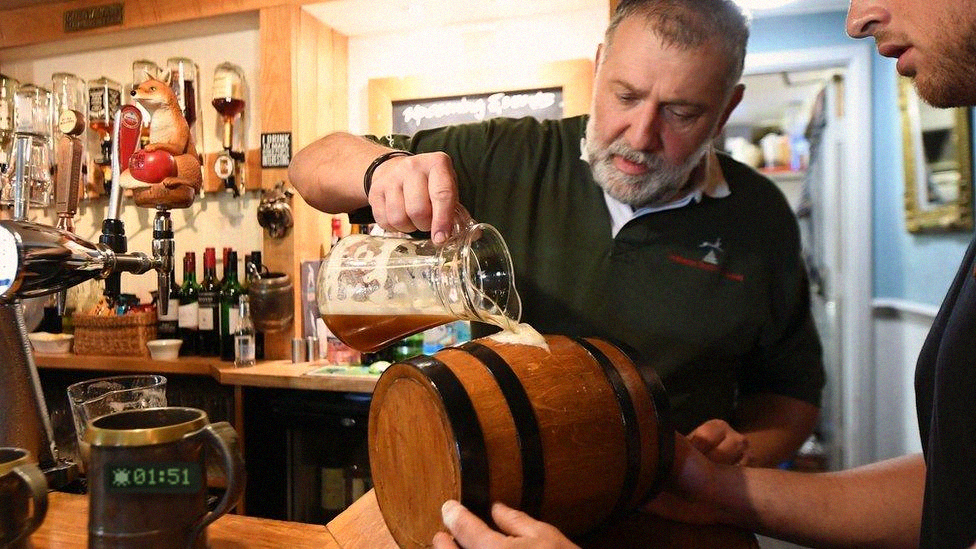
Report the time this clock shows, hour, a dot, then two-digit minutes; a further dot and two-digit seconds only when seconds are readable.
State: 1.51
